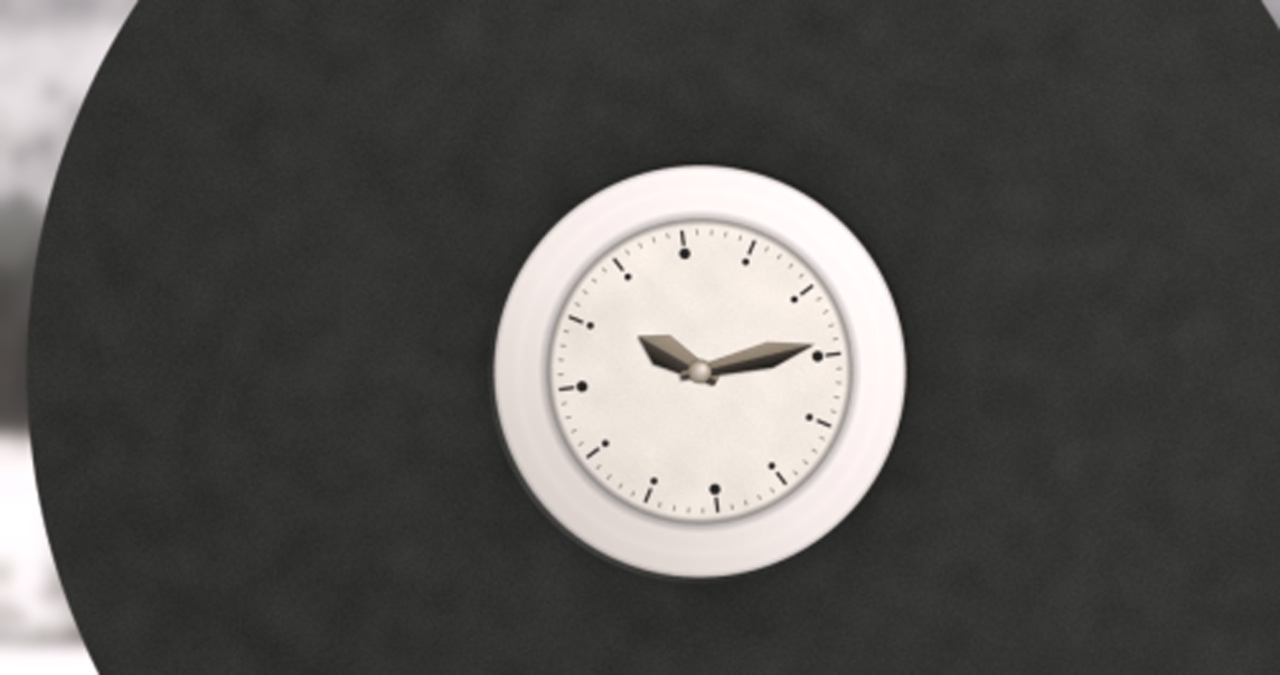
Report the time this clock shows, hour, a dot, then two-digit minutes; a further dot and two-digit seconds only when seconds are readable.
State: 10.14
